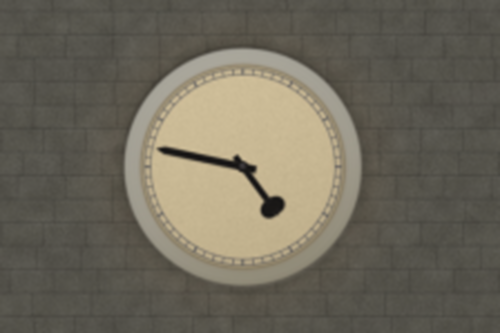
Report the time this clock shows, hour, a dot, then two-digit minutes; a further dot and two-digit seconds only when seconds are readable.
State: 4.47
